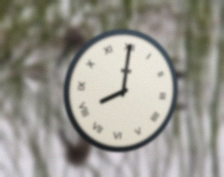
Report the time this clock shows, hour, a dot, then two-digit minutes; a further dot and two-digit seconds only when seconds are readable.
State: 8.00
